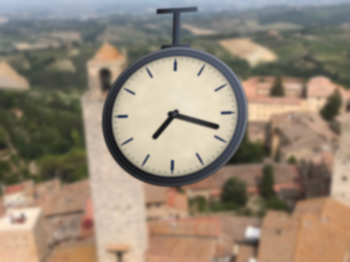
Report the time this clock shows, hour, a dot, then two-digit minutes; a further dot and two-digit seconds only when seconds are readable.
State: 7.18
